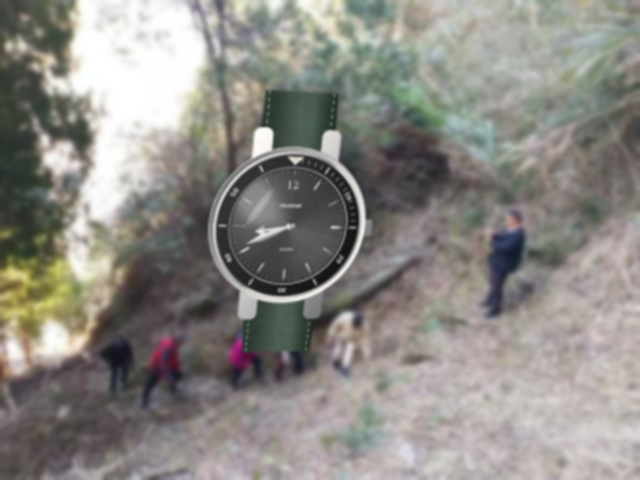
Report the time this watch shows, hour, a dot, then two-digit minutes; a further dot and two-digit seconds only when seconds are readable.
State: 8.41
